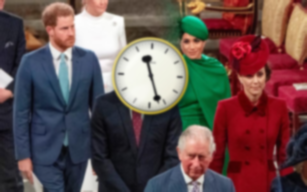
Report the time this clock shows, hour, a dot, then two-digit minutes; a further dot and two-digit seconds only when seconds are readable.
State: 11.27
